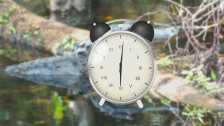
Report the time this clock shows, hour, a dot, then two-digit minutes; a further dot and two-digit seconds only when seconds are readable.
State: 6.01
